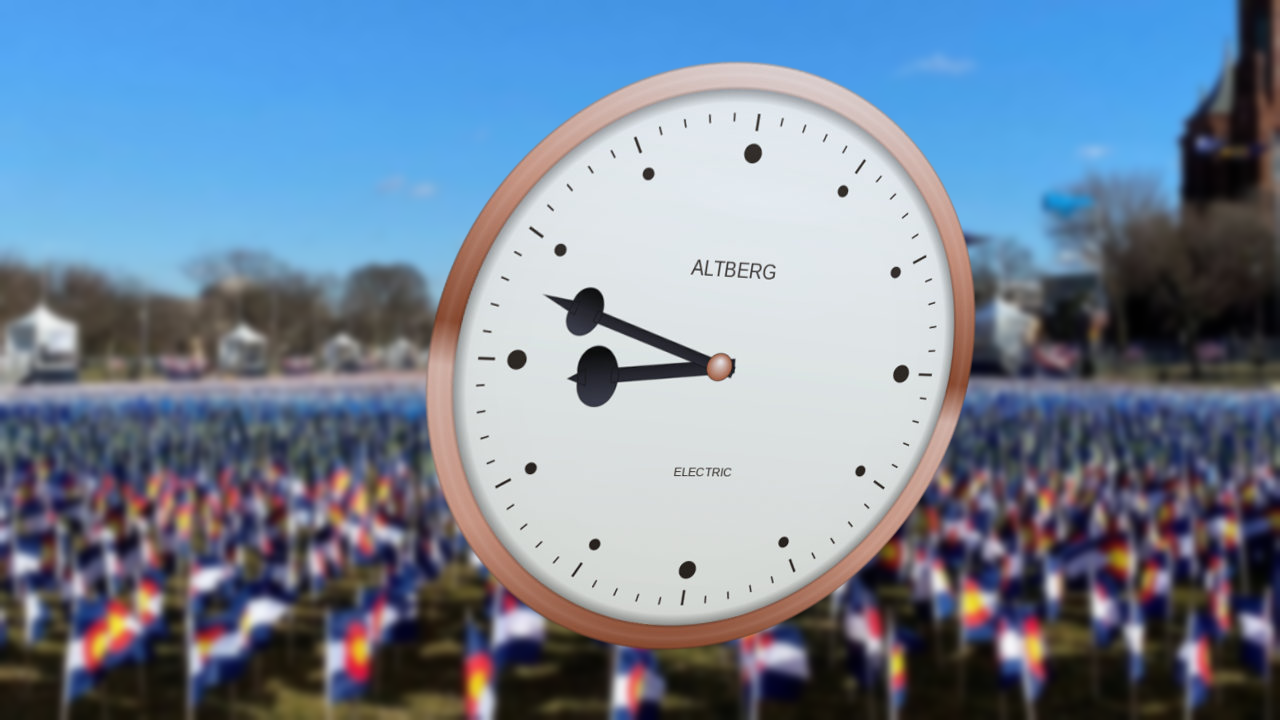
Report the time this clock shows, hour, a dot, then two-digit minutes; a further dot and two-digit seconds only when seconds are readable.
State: 8.48
